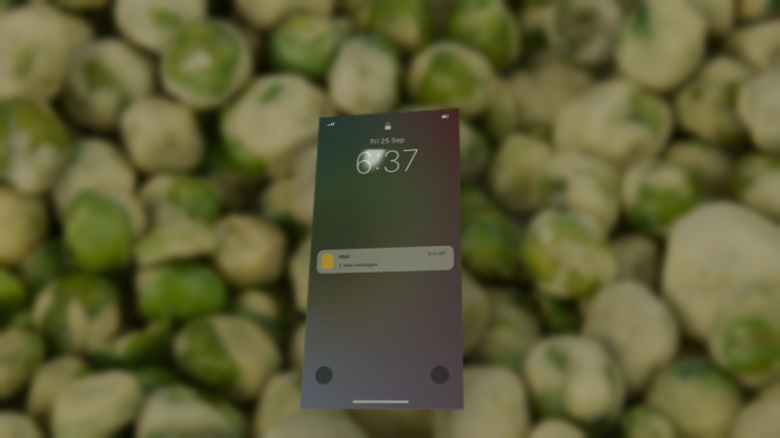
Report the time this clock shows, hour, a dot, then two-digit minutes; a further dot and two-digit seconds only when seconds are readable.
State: 6.37
